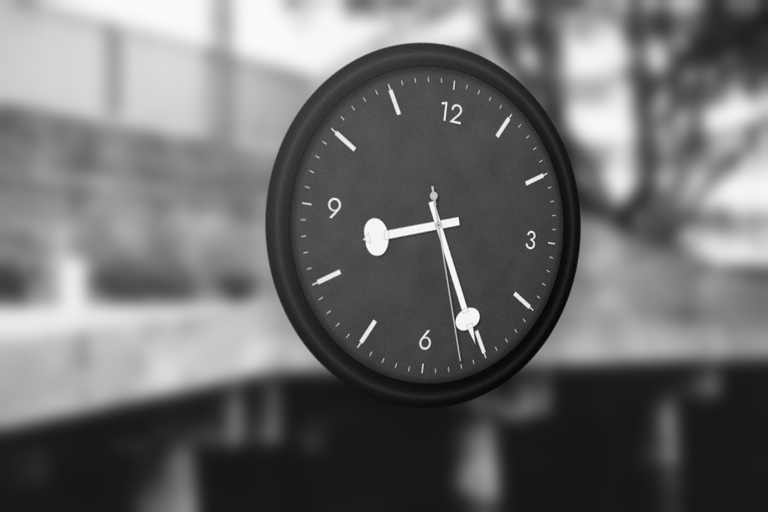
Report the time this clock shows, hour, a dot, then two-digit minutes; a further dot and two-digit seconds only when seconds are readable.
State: 8.25.27
